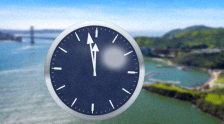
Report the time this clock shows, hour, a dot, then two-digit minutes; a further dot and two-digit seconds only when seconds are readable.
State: 11.58
